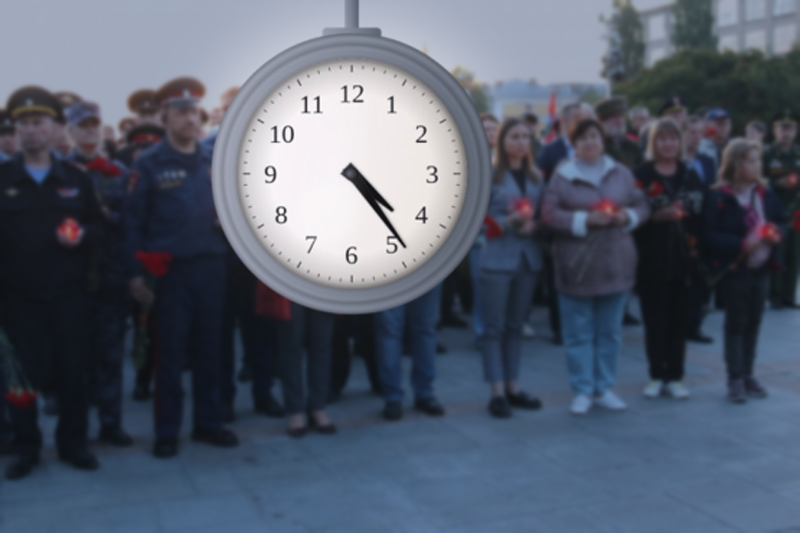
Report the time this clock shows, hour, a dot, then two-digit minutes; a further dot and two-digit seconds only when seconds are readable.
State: 4.24
